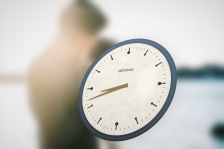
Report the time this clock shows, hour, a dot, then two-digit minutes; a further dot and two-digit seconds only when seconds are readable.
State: 8.42
